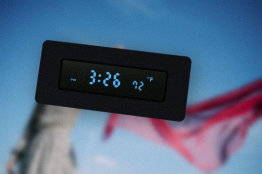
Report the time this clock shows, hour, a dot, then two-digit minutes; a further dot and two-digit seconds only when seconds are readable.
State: 3.26
